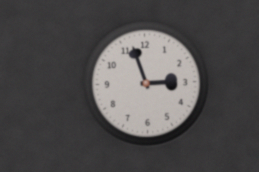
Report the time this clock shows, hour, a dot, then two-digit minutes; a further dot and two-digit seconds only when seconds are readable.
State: 2.57
